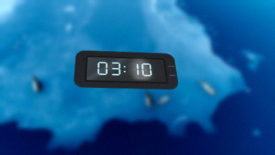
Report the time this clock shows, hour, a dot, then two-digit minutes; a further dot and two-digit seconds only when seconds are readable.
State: 3.10
